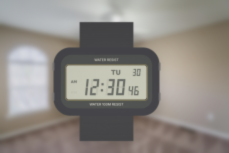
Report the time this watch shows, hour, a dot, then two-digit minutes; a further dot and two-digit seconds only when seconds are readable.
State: 12.30.46
